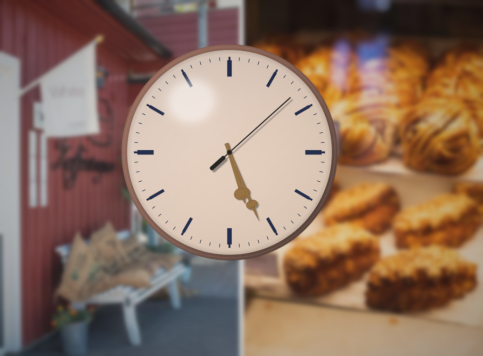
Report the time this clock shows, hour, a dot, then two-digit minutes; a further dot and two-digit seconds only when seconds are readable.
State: 5.26.08
